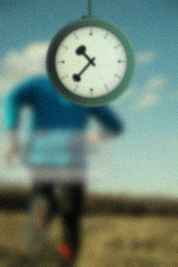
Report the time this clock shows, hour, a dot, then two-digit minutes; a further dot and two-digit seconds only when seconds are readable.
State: 10.37
